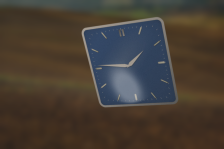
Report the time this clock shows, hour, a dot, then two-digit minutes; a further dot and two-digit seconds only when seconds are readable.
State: 1.46
